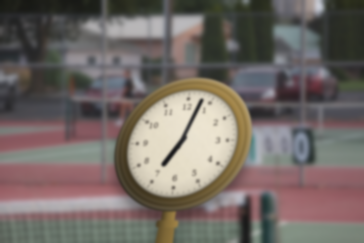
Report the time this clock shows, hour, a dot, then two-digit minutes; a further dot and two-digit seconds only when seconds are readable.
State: 7.03
